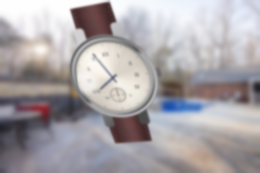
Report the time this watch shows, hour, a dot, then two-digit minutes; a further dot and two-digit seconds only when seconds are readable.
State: 7.56
